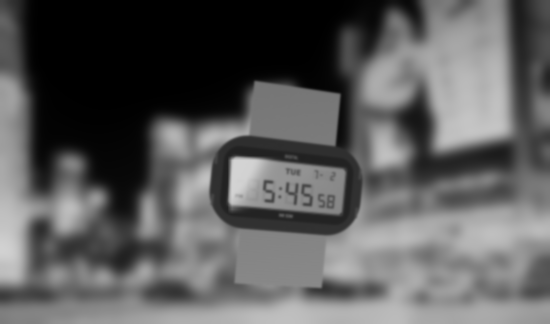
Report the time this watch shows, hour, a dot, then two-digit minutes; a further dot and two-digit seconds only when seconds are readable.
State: 5.45.58
